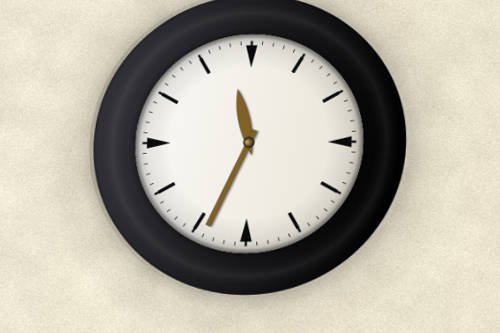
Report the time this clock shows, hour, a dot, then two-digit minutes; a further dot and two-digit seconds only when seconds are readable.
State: 11.34
